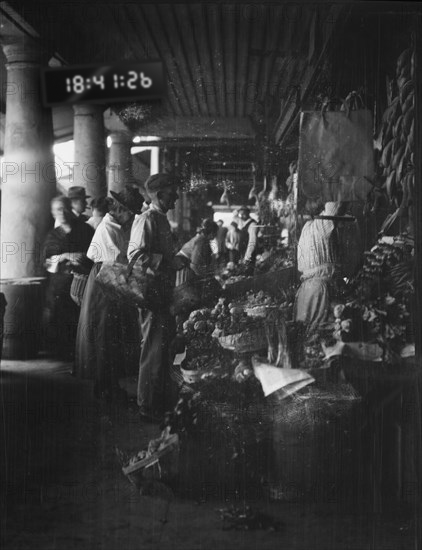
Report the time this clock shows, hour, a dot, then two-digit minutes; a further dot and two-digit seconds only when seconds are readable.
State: 18.41.26
